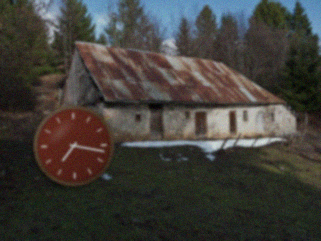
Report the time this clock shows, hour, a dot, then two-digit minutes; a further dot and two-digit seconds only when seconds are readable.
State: 7.17
